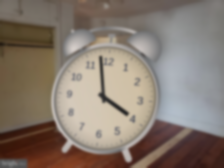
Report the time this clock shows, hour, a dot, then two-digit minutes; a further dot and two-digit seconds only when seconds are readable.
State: 3.58
